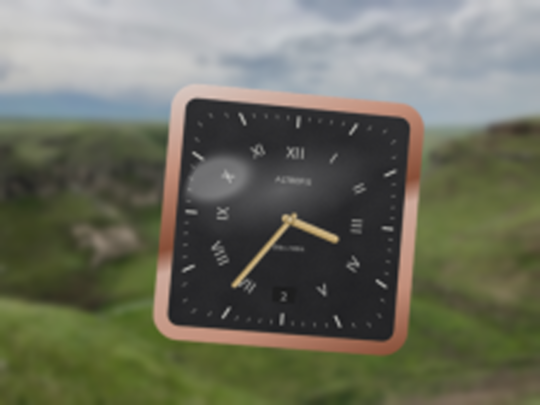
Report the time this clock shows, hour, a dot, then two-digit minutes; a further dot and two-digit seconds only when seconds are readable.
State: 3.36
